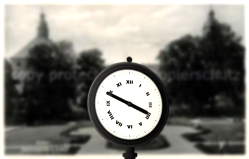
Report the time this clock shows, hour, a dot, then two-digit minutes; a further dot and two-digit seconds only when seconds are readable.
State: 3.49
